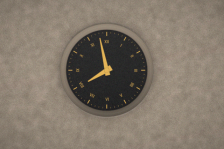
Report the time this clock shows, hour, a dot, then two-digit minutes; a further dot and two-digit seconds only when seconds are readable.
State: 7.58
